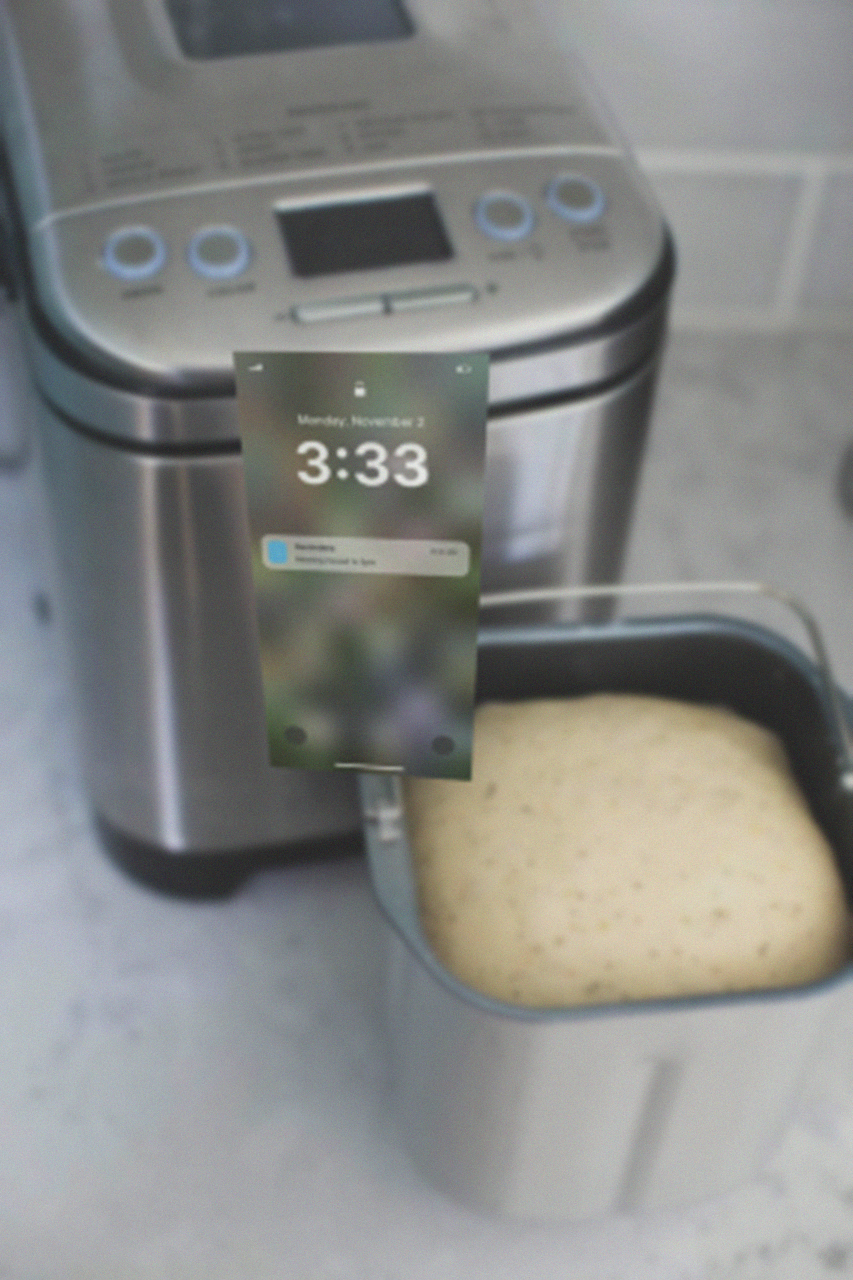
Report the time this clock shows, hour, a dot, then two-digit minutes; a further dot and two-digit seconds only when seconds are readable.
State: 3.33
